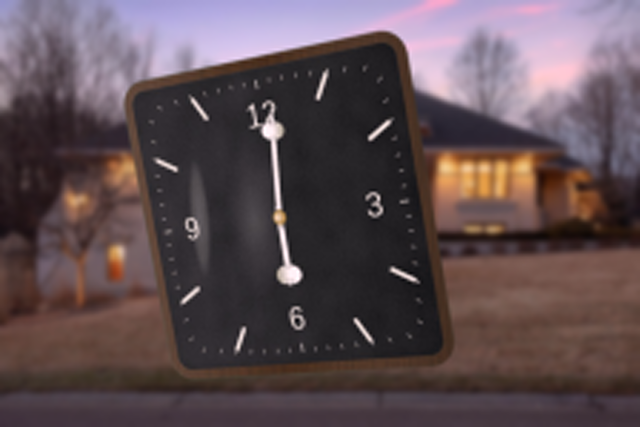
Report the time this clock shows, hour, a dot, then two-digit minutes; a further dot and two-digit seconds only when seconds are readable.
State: 6.01
